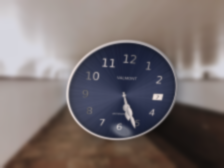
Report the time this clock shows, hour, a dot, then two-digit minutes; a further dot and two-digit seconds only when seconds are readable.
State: 5.26
